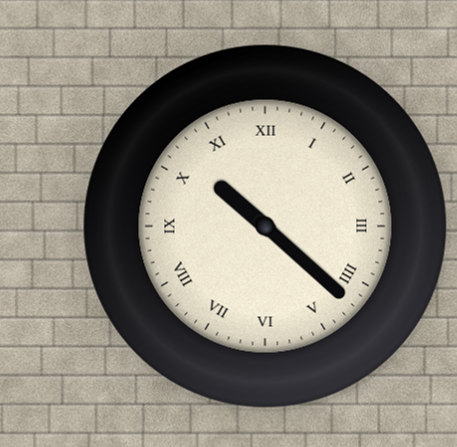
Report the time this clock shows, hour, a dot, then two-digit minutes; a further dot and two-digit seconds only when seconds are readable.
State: 10.22
